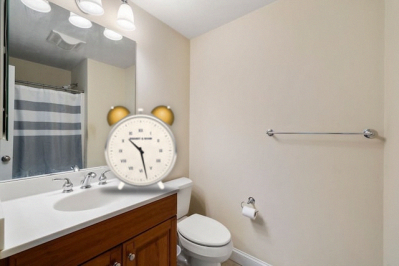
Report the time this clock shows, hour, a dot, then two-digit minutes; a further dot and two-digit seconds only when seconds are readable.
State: 10.28
